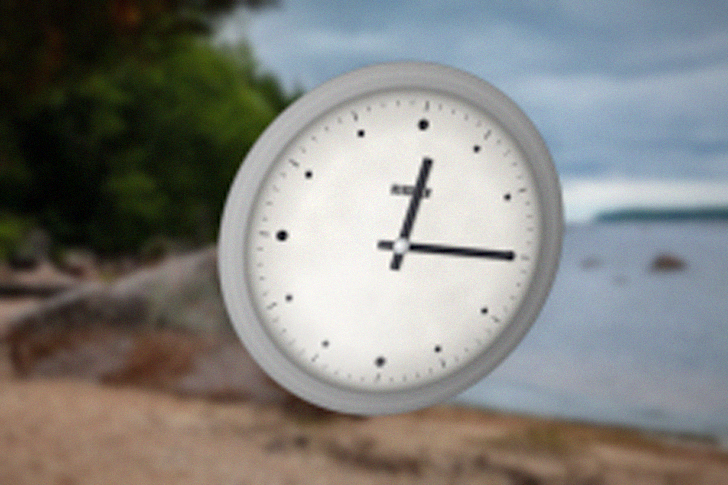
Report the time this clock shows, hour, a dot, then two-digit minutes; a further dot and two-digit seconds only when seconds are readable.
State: 12.15
